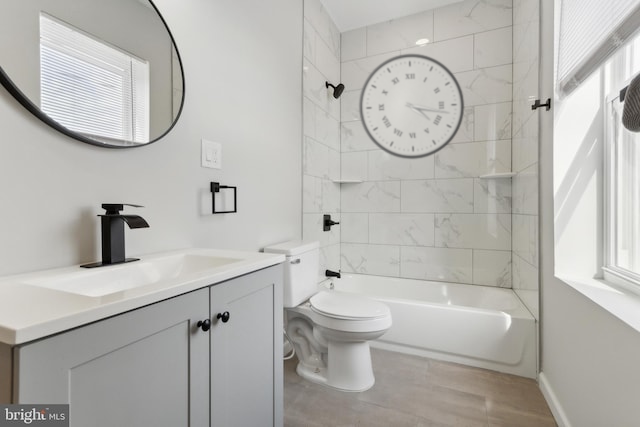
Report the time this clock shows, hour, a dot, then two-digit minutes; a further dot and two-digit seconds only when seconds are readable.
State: 4.17
